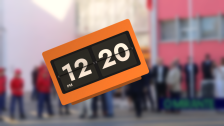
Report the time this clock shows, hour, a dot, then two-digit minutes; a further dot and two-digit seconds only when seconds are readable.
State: 12.20
